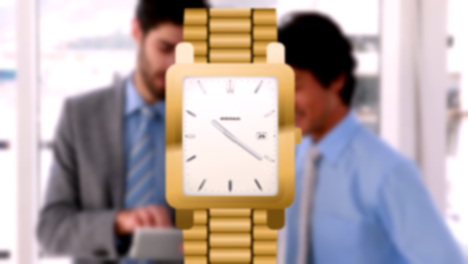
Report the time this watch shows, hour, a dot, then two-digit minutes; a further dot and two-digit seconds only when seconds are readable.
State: 10.21
